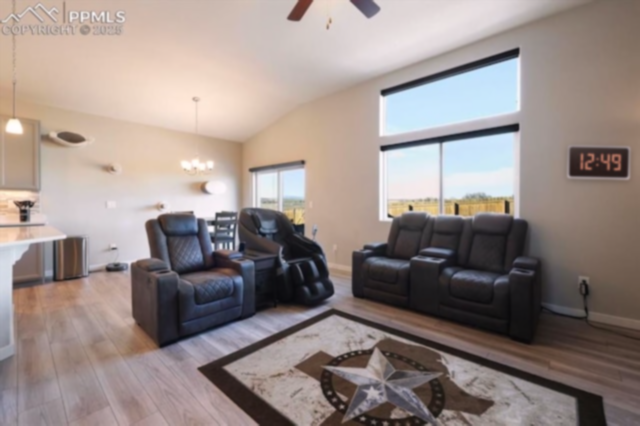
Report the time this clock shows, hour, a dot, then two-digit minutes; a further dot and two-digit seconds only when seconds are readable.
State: 12.49
